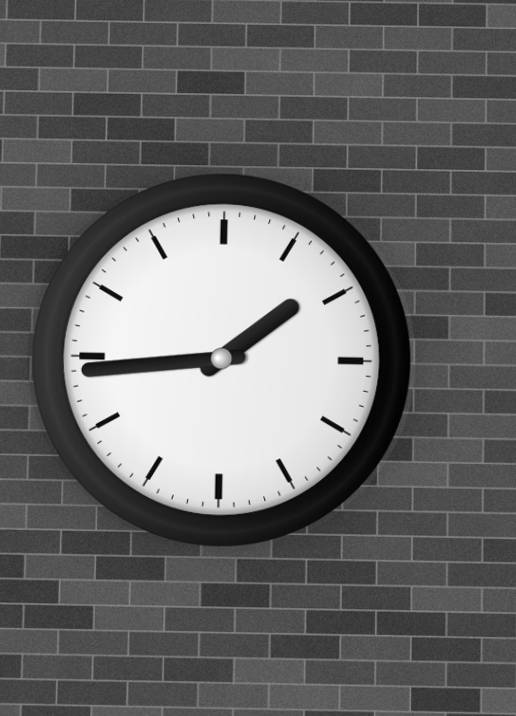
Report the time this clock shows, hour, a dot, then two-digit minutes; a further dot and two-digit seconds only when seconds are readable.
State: 1.44
